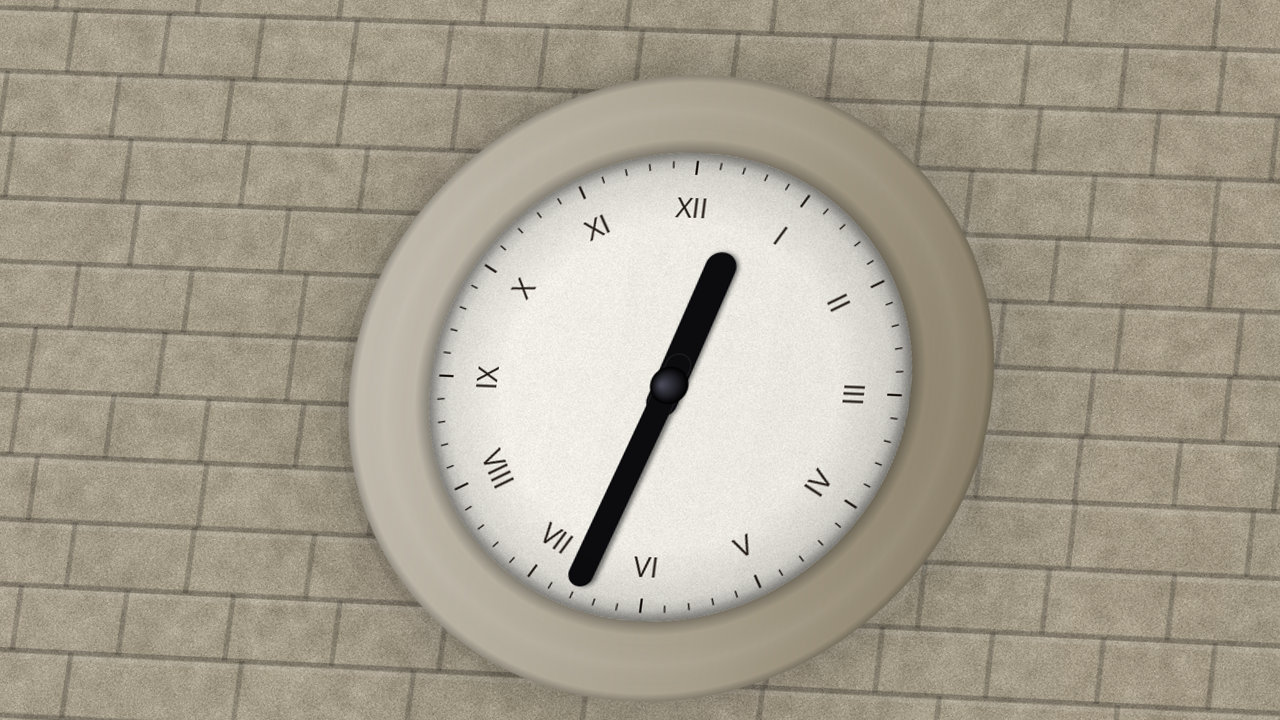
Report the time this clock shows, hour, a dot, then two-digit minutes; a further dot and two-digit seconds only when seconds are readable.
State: 12.33
